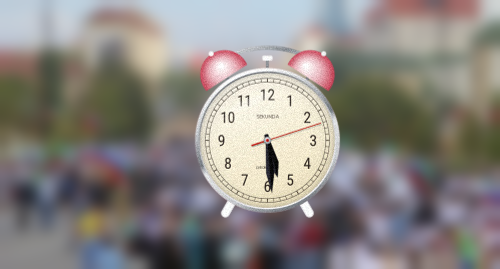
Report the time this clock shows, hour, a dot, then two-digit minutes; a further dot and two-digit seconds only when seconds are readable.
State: 5.29.12
